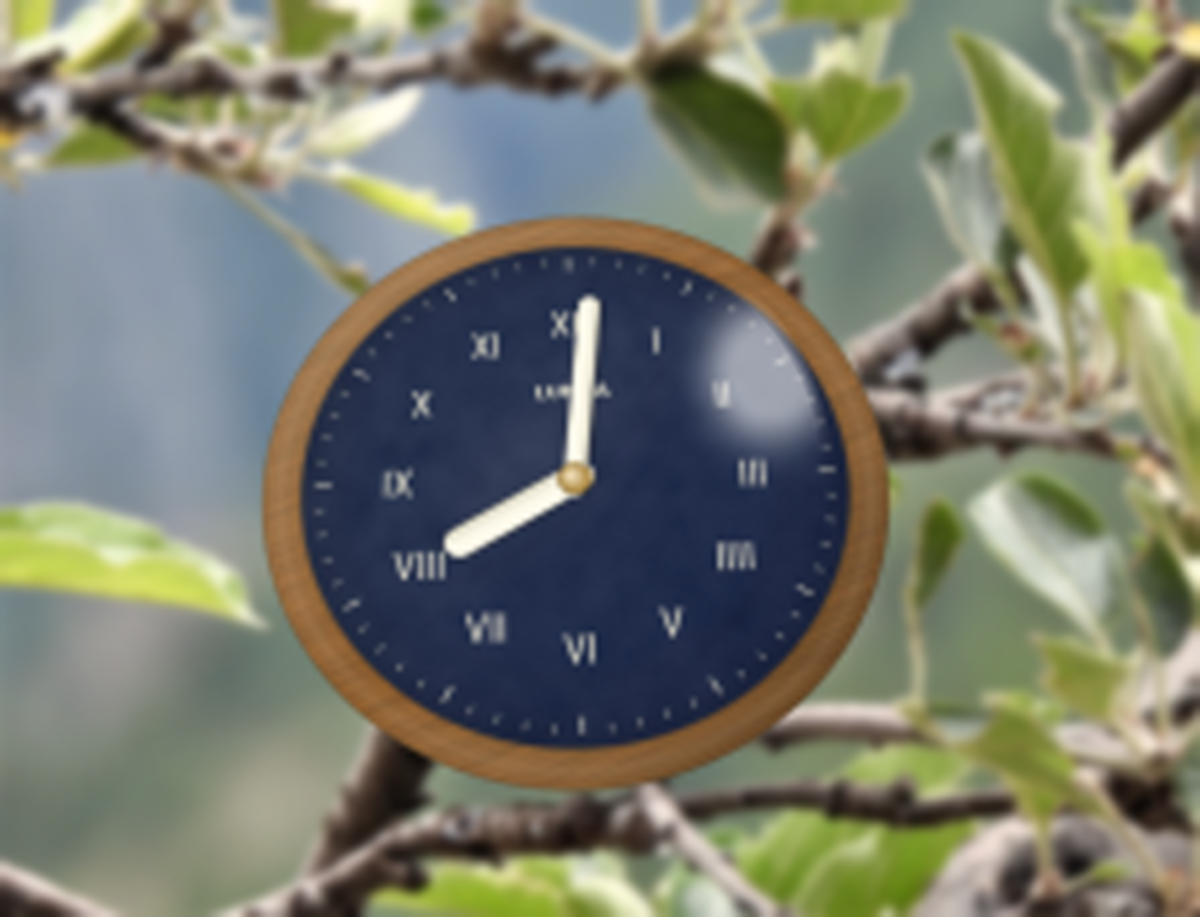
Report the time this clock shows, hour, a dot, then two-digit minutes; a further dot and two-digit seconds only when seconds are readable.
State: 8.01
